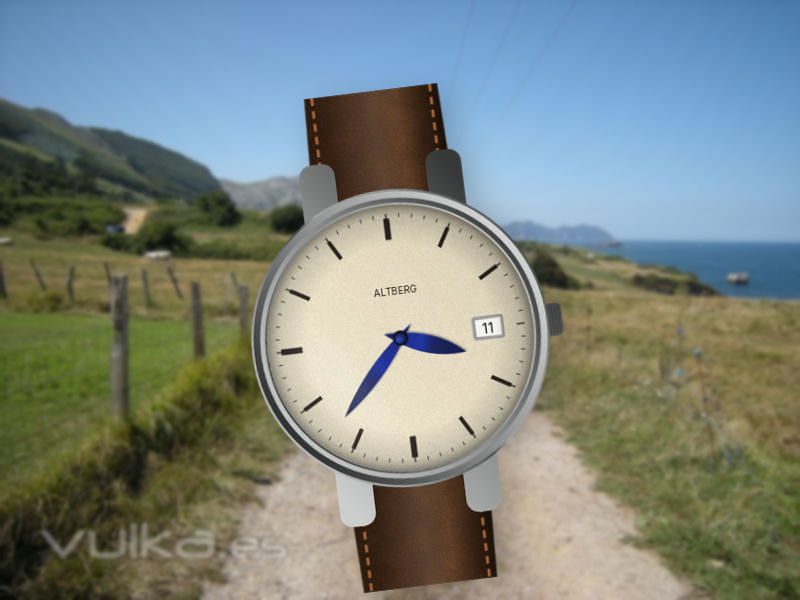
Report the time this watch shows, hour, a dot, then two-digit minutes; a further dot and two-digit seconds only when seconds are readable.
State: 3.37
